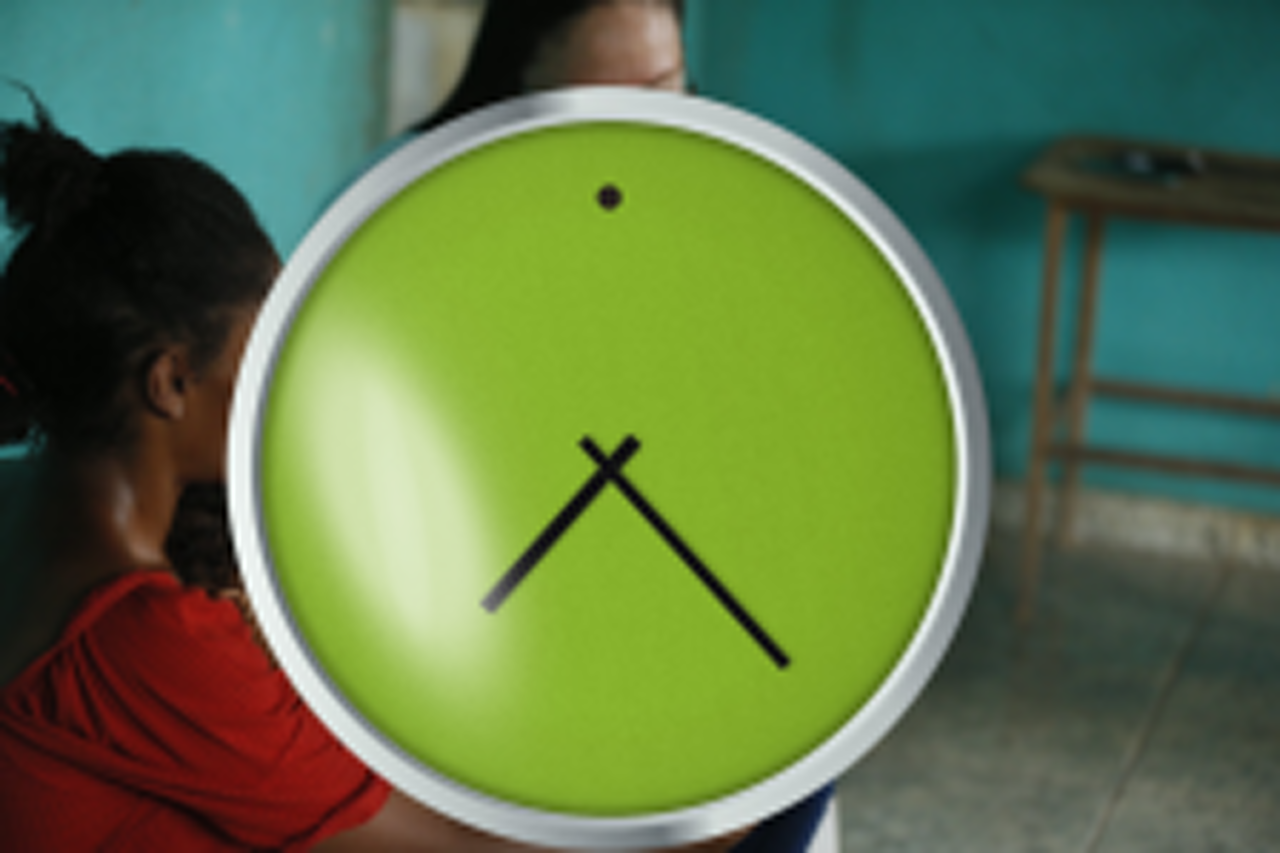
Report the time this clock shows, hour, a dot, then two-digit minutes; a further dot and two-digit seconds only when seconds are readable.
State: 7.23
